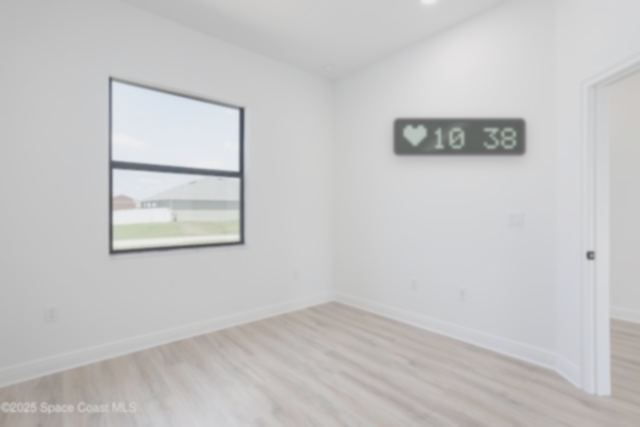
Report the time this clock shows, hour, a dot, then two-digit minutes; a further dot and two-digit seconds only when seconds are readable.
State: 10.38
